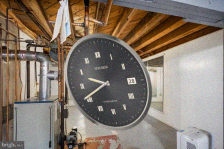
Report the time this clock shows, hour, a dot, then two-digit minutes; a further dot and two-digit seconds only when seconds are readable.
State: 9.41
